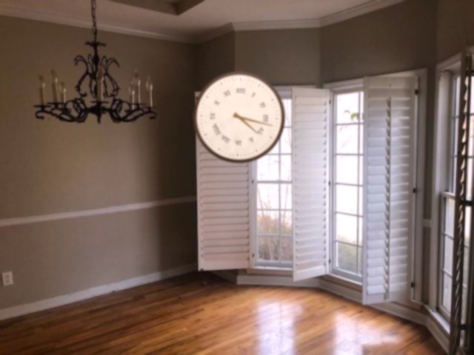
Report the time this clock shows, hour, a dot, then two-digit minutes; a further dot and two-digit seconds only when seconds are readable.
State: 4.17
